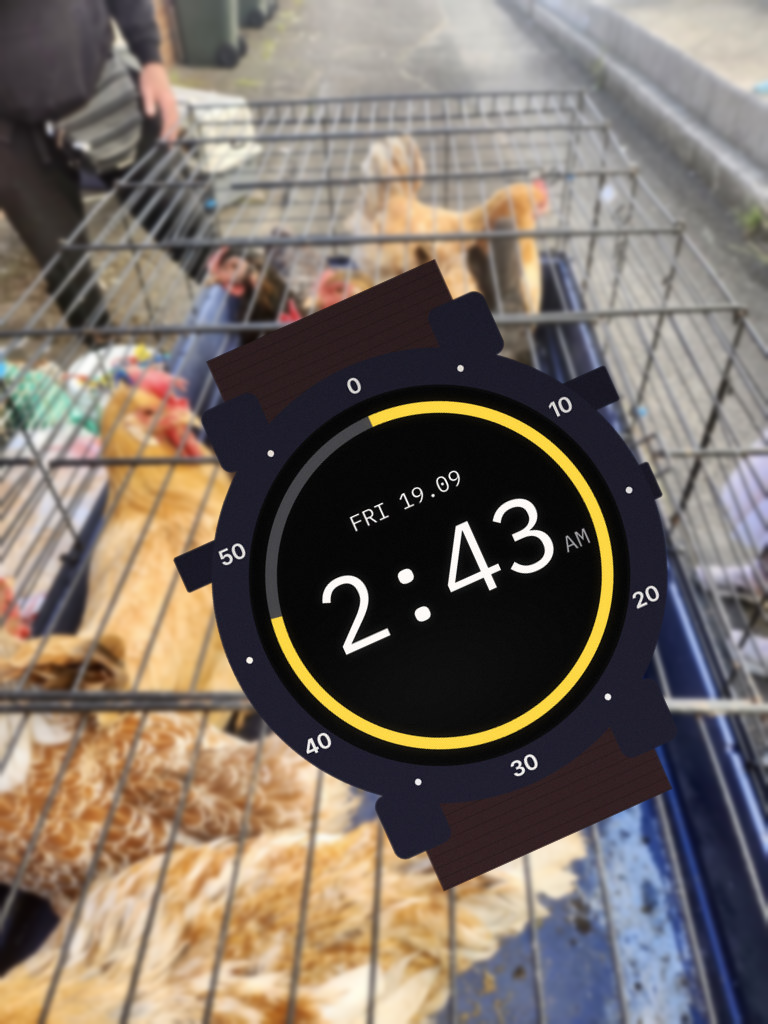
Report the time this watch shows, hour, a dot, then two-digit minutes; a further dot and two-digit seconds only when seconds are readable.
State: 2.43
